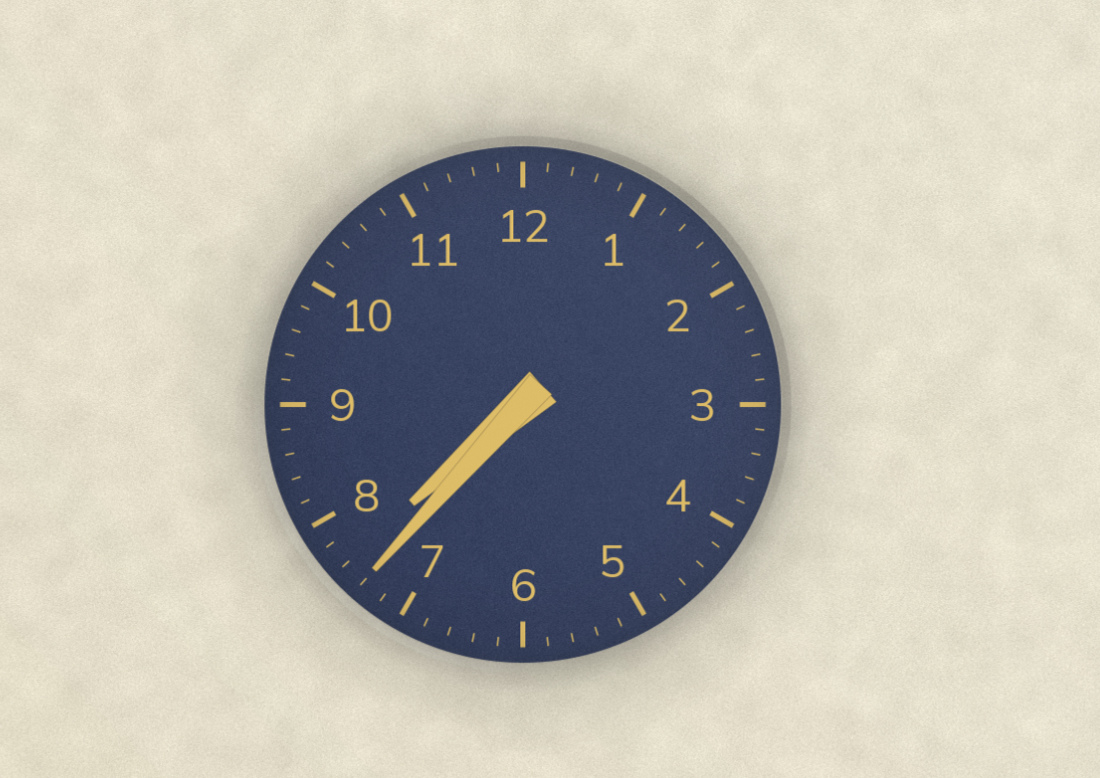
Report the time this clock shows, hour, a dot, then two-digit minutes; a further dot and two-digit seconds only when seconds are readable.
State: 7.37
